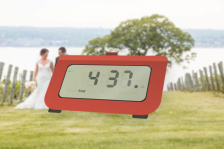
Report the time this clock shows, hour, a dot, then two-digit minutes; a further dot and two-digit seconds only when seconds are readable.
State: 4.37
